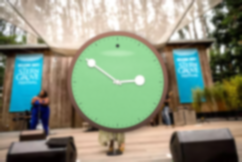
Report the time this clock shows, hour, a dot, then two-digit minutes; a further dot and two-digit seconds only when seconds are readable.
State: 2.51
